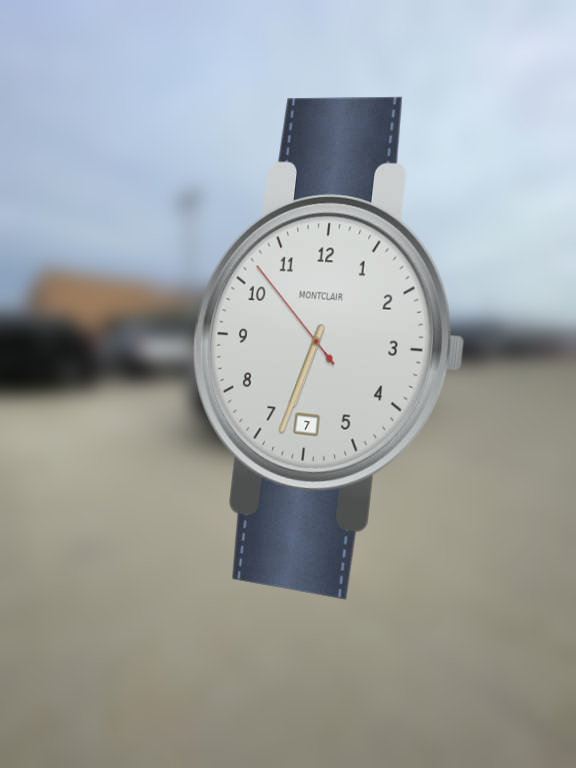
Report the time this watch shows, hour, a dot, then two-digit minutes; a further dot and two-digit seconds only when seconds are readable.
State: 6.32.52
